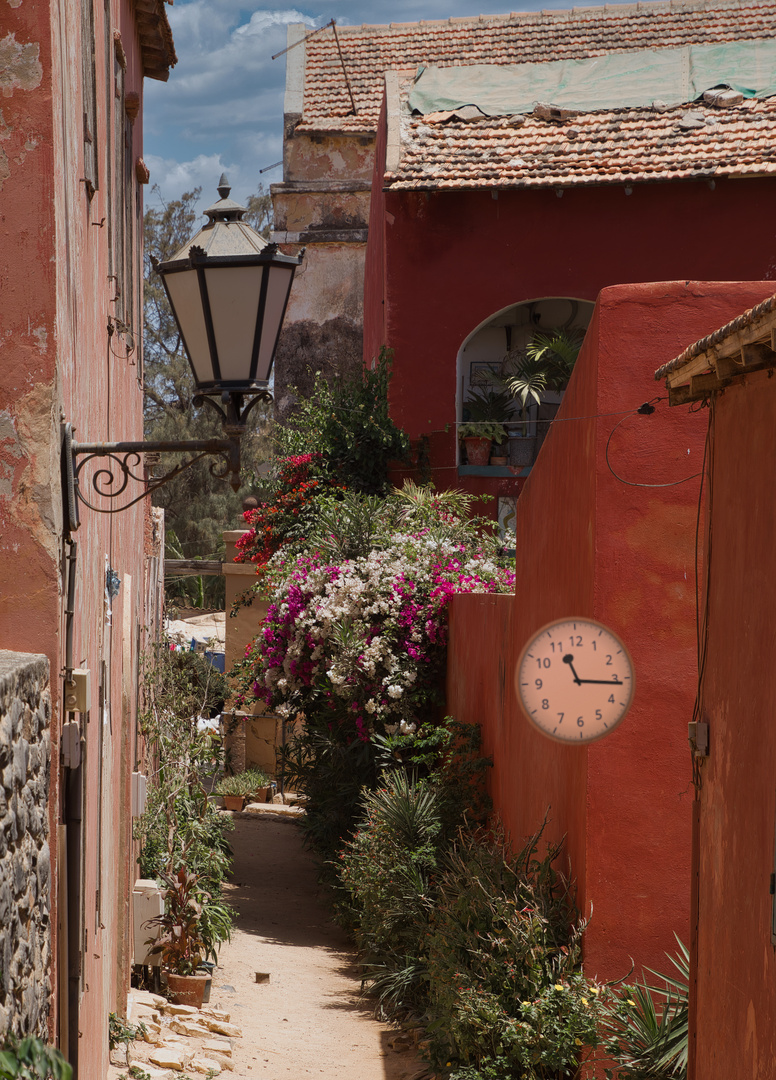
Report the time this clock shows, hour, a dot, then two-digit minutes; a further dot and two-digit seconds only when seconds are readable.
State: 11.16
